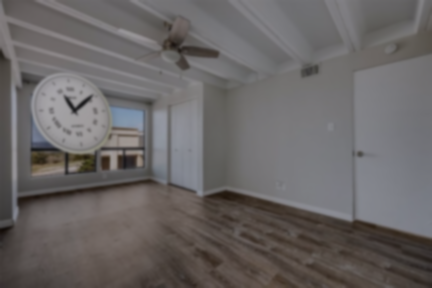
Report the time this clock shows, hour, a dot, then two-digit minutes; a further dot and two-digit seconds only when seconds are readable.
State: 11.09
